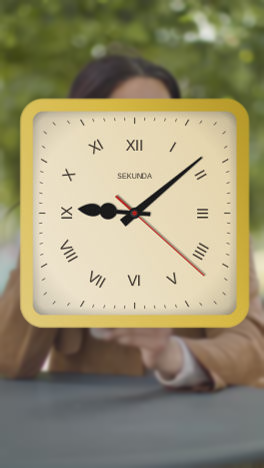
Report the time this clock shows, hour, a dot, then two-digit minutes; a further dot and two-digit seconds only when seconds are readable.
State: 9.08.22
